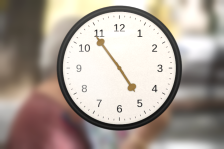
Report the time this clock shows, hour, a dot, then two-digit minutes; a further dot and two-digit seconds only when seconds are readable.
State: 4.54
